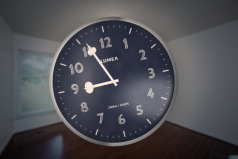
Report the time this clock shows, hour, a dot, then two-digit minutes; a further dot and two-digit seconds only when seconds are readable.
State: 8.56
